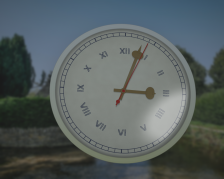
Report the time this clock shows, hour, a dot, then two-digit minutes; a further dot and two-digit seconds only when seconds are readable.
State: 3.03.04
